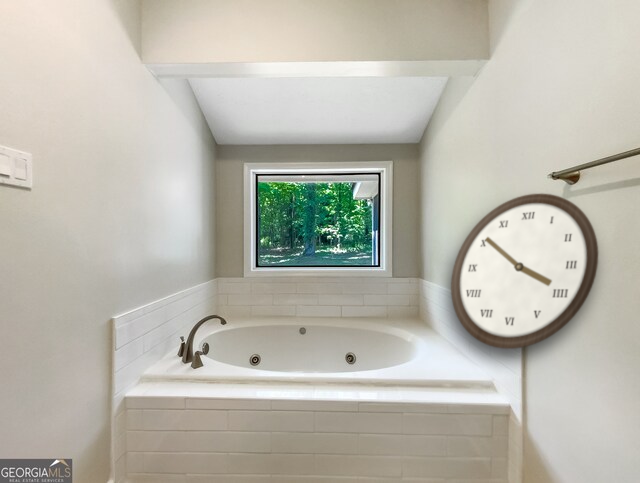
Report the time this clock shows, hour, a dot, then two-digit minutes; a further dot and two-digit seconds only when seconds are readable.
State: 3.51
